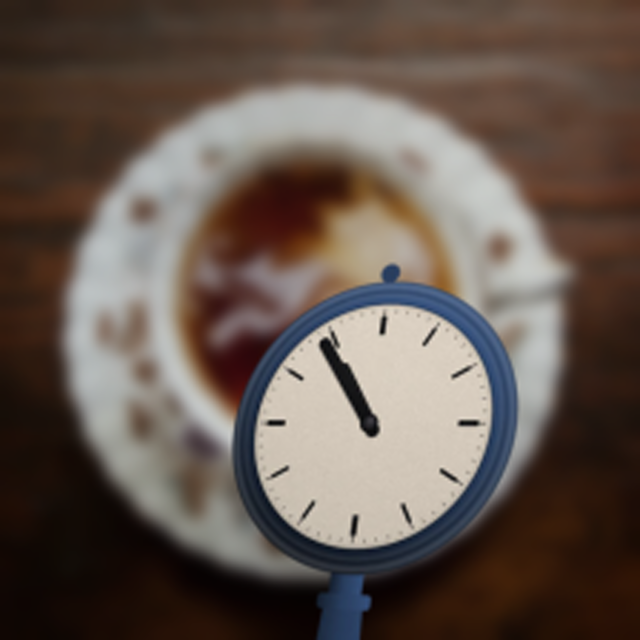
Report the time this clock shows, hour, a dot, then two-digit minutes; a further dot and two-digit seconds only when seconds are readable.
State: 10.54
